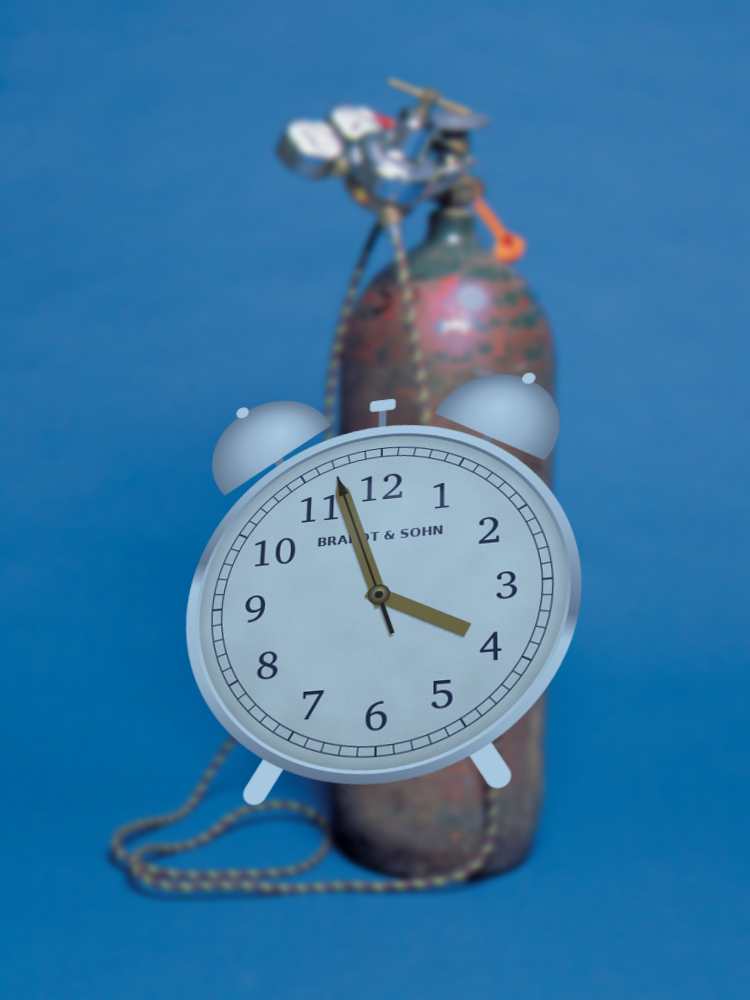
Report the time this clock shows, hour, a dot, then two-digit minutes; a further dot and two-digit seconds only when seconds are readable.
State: 3.56.57
